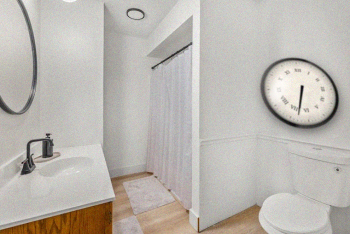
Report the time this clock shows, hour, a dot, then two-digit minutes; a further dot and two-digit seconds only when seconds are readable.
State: 6.33
